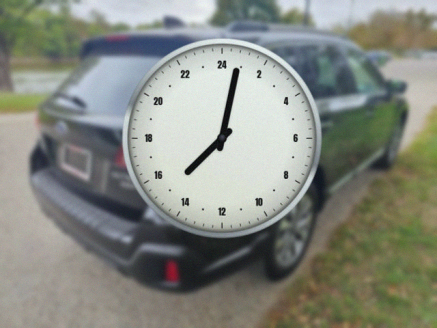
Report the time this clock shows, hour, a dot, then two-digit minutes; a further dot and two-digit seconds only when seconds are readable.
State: 15.02
